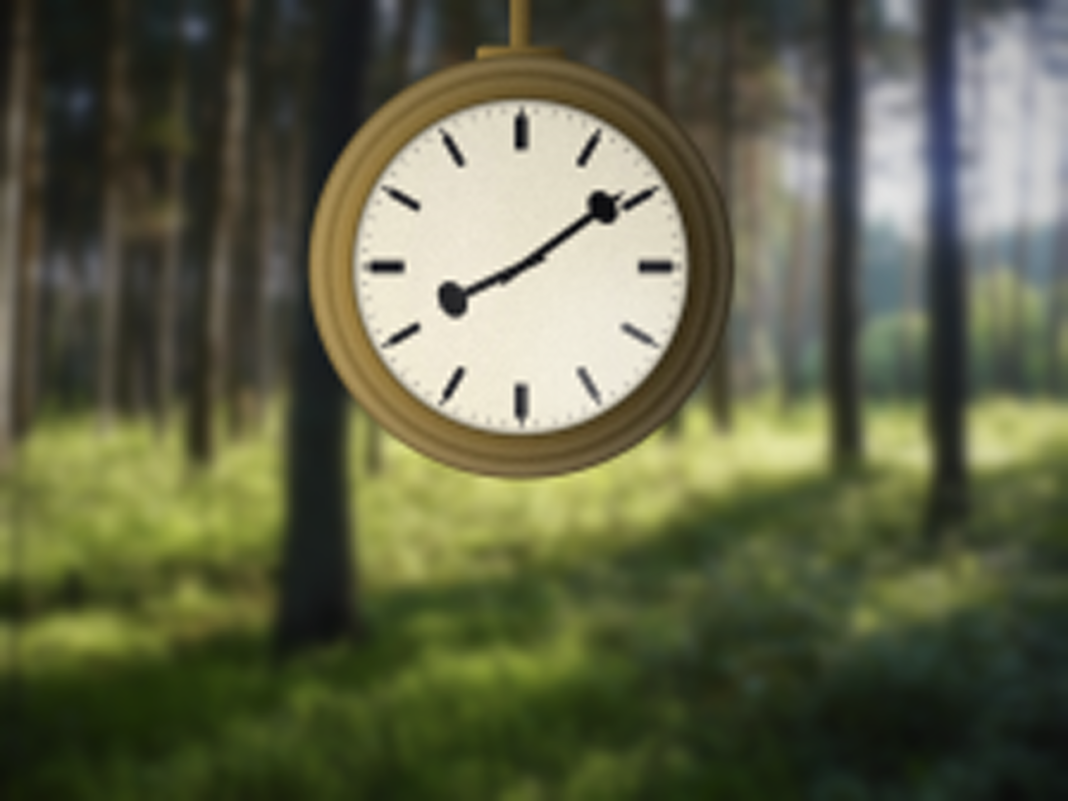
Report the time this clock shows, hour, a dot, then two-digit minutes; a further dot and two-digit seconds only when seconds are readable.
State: 8.09
